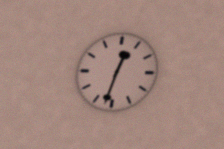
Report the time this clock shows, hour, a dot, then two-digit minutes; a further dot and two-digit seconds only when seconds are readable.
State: 12.32
